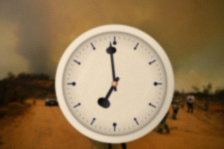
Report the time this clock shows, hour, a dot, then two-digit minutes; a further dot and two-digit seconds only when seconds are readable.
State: 6.59
